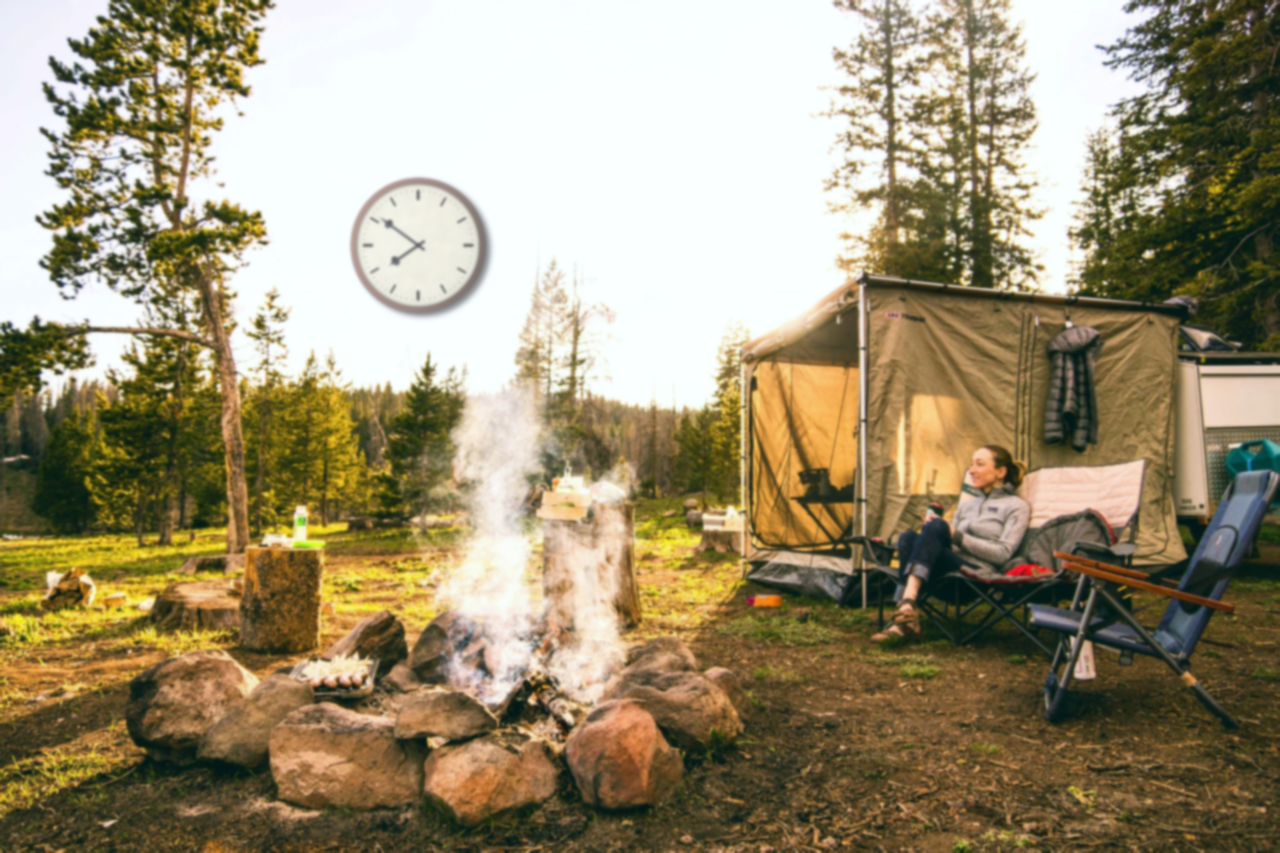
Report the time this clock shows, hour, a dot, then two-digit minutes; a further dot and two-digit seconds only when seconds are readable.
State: 7.51
